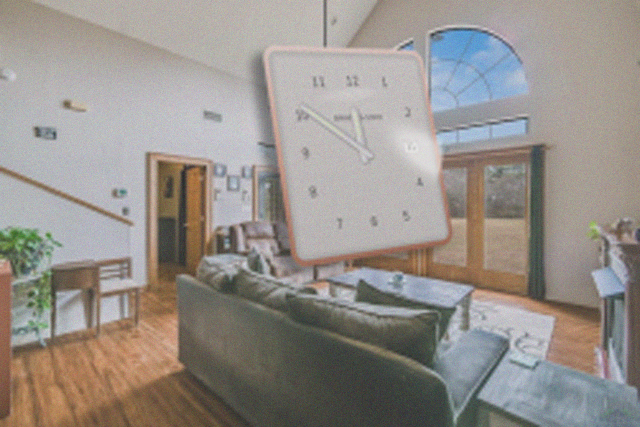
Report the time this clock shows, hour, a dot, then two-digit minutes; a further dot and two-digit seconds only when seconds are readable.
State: 11.51
